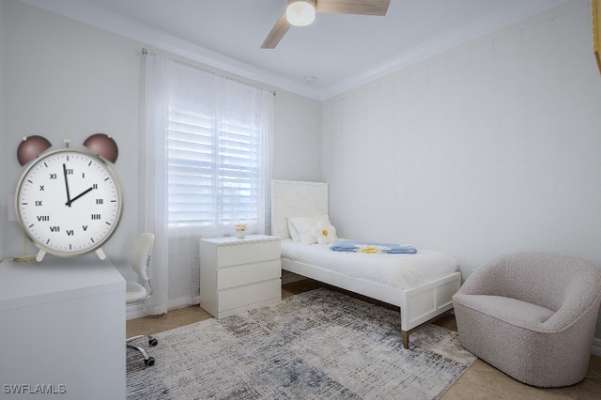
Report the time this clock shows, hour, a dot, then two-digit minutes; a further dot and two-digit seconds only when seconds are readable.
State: 1.59
